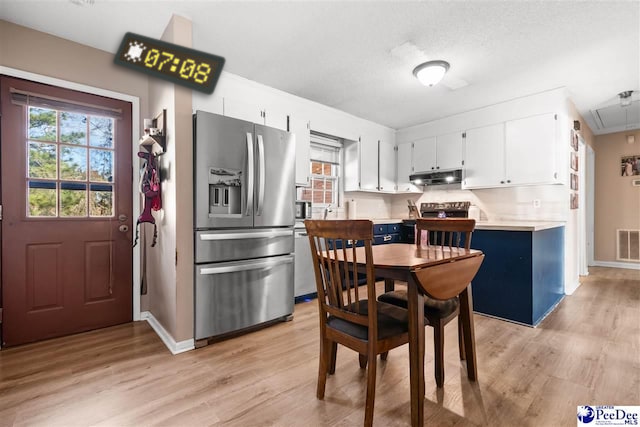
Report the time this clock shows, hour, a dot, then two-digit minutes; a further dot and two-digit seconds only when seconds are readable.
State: 7.08
